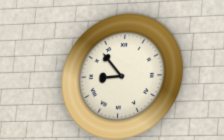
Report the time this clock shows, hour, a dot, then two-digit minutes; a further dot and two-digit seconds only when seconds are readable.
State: 8.53
